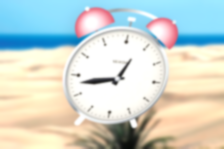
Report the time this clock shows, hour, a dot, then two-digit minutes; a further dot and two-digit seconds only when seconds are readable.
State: 12.43
